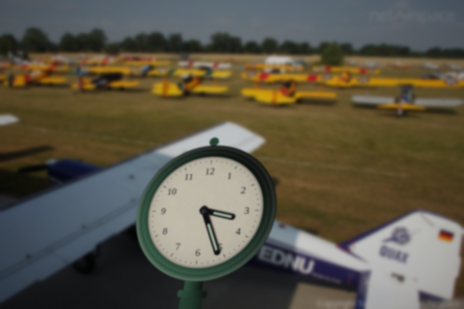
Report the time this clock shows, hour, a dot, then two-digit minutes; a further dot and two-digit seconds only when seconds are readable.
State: 3.26
